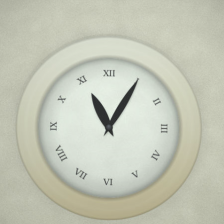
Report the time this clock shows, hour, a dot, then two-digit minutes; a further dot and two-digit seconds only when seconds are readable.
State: 11.05
